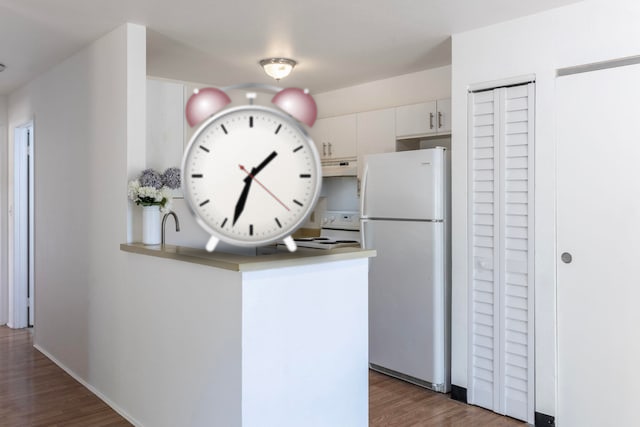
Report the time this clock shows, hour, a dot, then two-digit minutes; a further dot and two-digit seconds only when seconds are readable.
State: 1.33.22
